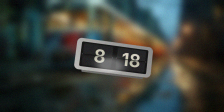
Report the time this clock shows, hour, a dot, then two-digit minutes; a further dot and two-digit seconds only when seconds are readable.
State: 8.18
